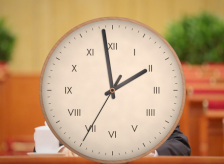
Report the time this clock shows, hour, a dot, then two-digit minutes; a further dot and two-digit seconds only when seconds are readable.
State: 1.58.35
